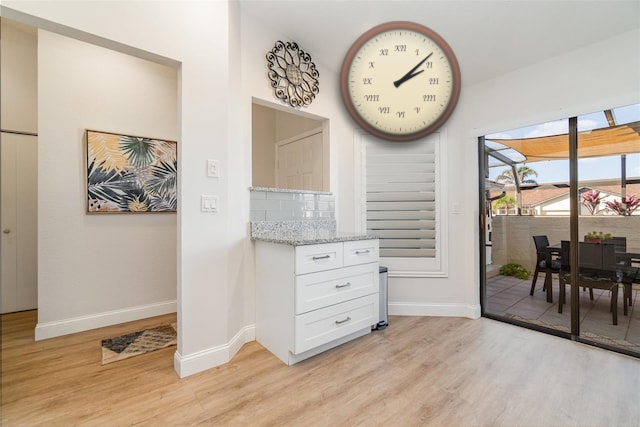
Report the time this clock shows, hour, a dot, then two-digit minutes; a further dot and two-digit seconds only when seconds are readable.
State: 2.08
